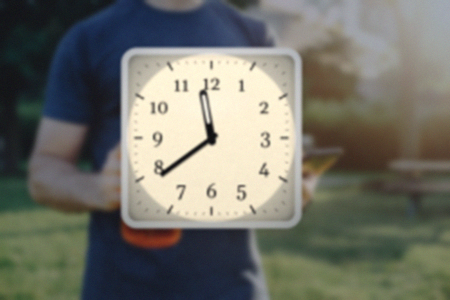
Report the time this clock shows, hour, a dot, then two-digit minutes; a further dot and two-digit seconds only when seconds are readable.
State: 11.39
